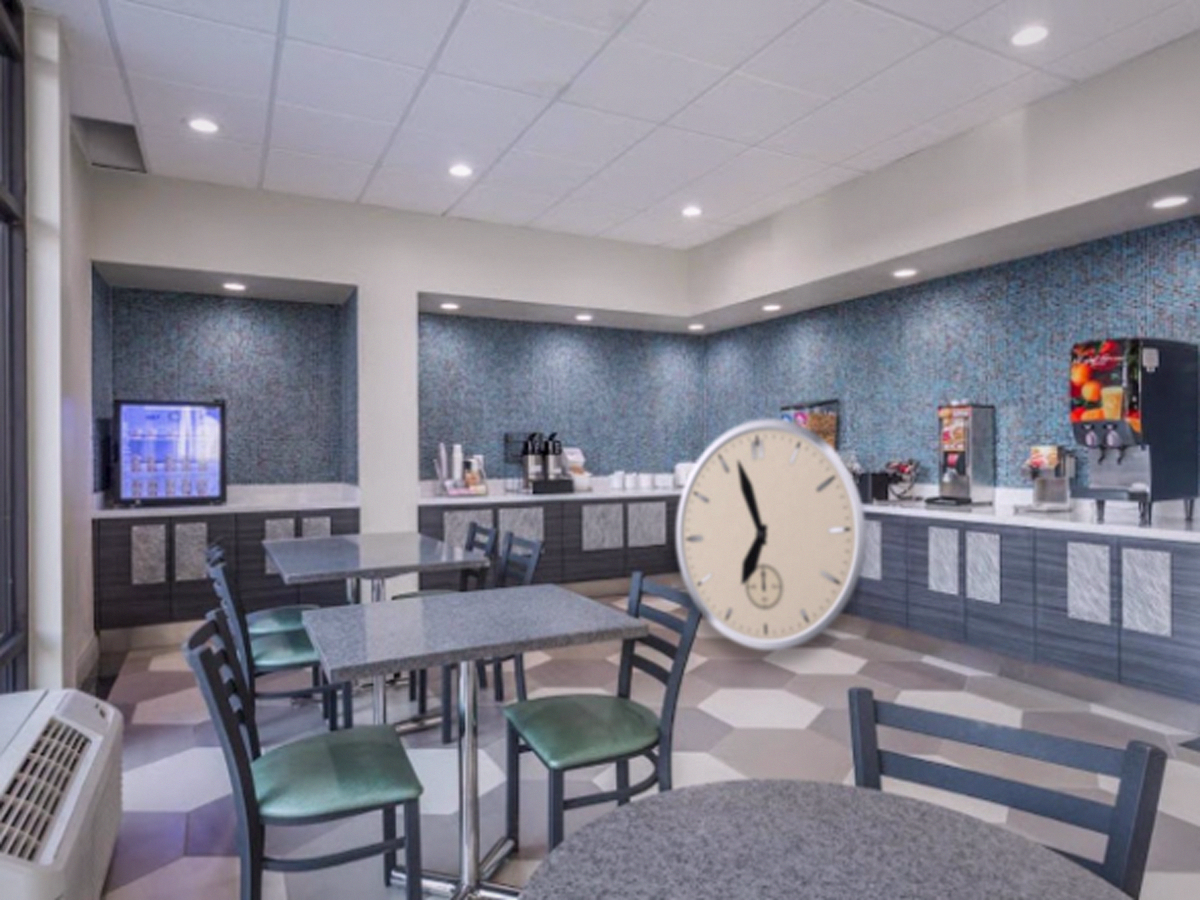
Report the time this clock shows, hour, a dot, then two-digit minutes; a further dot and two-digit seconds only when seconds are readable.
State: 6.57
